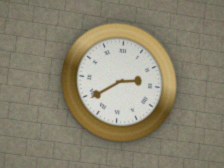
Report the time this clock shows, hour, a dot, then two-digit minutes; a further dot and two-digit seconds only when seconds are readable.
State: 2.39
